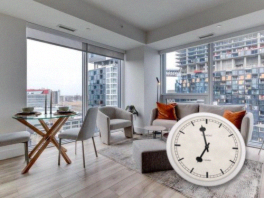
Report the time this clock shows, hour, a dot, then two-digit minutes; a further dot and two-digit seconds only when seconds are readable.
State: 6.58
